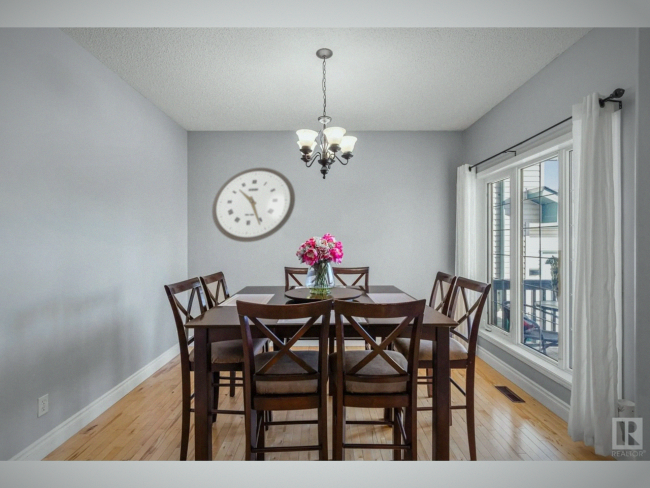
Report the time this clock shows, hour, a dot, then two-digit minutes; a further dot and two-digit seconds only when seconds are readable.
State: 10.26
